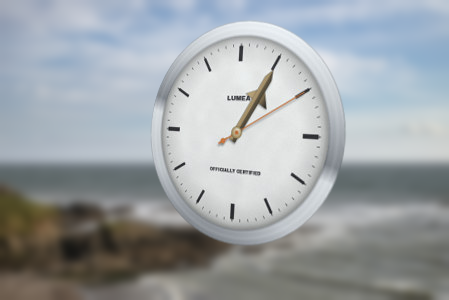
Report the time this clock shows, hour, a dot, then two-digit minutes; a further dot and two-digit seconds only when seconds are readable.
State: 1.05.10
